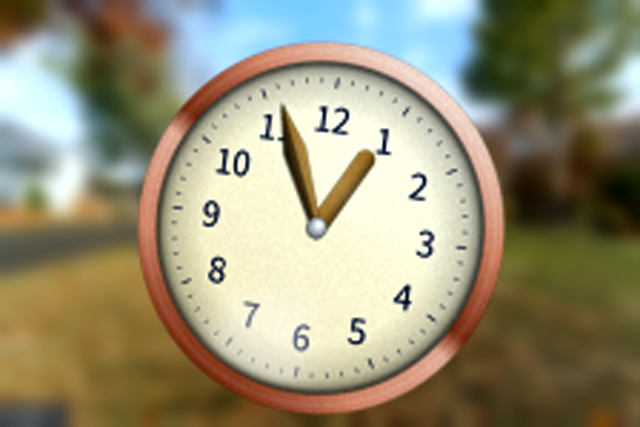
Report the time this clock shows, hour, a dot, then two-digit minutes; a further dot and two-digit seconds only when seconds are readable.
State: 12.56
